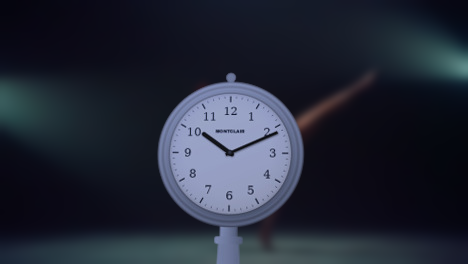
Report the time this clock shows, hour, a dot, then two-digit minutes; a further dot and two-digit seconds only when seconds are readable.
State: 10.11
